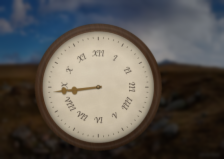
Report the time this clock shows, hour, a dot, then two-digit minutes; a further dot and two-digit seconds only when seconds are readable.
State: 8.44
